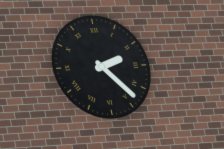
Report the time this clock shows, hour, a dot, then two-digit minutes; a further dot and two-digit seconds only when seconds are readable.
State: 2.23
